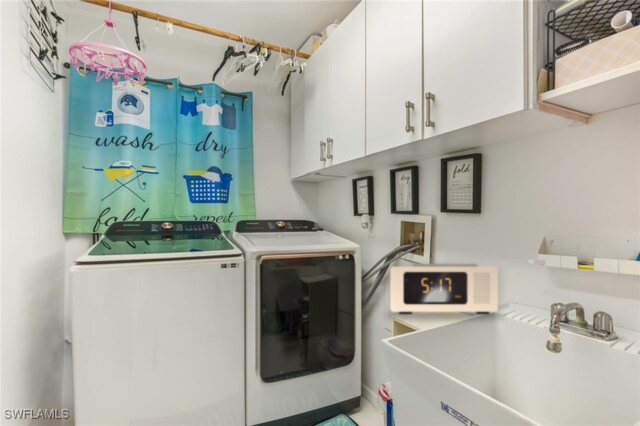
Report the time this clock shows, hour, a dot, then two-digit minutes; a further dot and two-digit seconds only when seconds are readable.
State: 5.17
